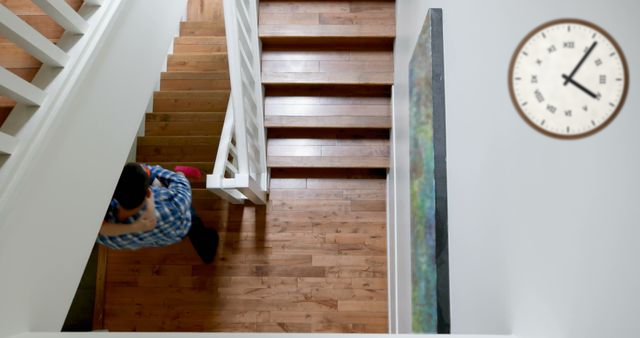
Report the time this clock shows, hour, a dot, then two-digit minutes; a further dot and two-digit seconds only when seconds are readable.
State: 4.06
